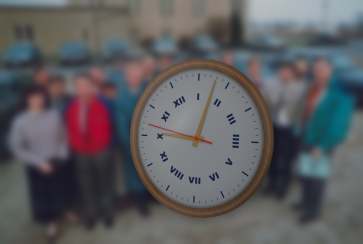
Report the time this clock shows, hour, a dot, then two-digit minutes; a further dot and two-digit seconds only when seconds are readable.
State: 10.07.52
